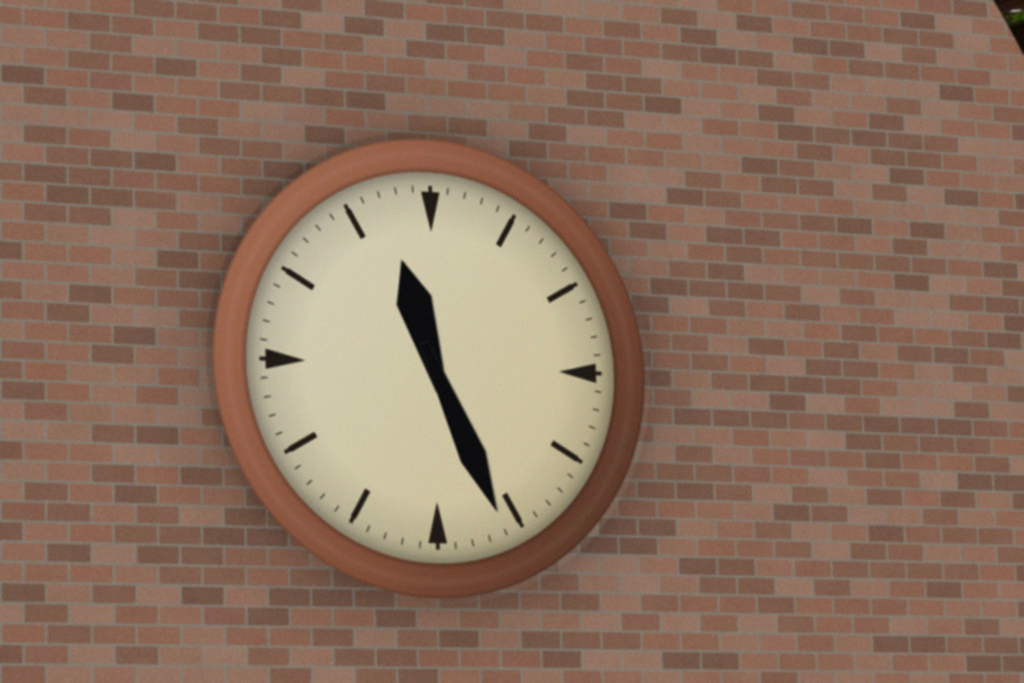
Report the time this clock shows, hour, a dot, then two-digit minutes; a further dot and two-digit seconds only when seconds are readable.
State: 11.26
